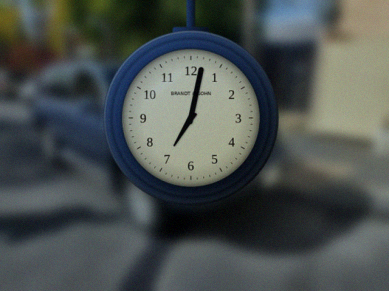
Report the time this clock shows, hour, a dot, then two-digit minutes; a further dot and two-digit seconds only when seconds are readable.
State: 7.02
